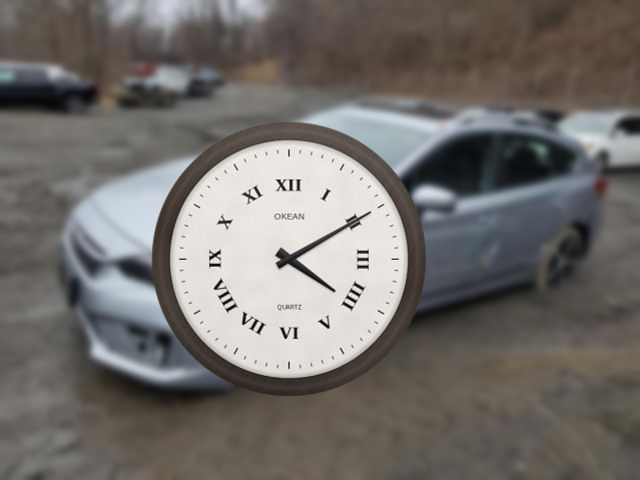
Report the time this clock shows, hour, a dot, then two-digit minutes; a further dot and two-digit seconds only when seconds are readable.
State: 4.10
